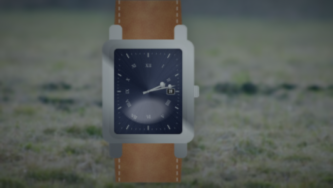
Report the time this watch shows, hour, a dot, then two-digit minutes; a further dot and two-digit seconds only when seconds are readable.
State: 2.13
